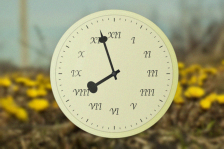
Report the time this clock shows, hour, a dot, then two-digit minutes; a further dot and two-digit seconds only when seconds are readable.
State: 7.57
